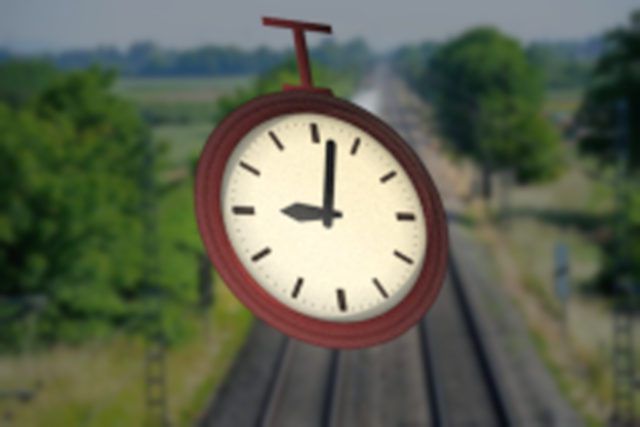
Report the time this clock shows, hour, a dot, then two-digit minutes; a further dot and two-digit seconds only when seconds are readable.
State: 9.02
